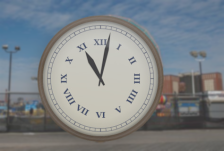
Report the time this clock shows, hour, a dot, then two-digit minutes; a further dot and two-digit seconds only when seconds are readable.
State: 11.02
